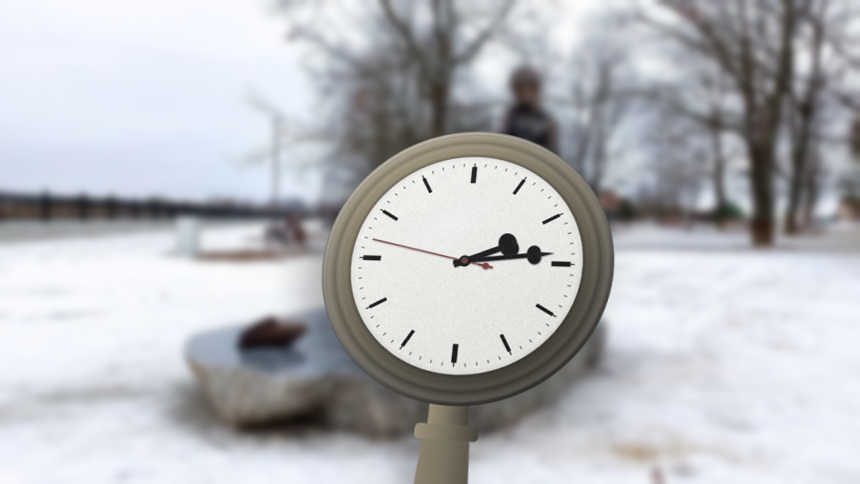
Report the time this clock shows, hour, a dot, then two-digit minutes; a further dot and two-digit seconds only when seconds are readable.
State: 2.13.47
